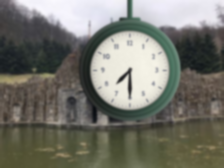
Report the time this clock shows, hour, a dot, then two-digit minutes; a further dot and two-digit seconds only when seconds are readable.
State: 7.30
